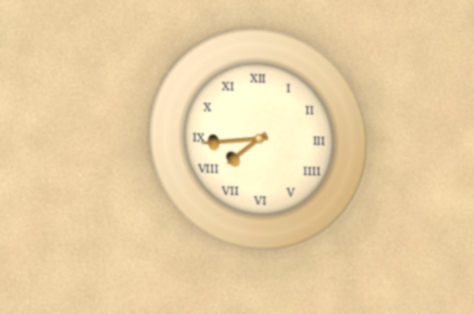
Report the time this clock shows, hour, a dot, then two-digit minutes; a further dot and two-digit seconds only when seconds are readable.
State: 7.44
